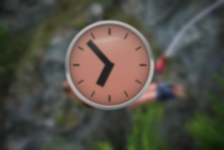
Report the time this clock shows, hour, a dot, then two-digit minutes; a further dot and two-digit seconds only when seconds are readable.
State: 6.53
